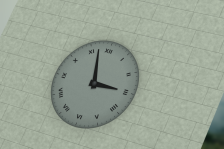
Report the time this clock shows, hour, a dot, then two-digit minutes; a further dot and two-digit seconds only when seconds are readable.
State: 2.57
